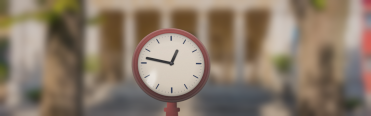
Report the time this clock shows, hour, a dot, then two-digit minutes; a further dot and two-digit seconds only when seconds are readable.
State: 12.47
